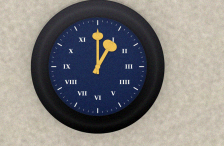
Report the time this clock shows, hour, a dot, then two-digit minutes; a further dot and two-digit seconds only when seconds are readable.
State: 1.00
